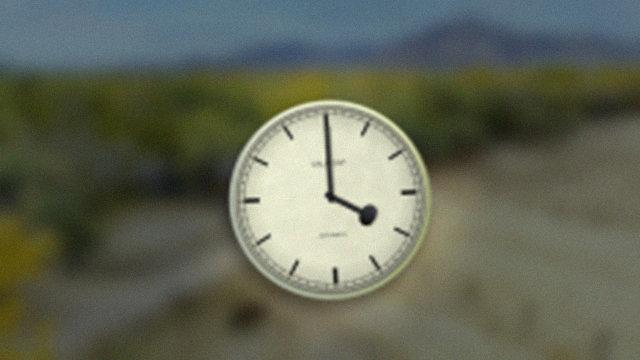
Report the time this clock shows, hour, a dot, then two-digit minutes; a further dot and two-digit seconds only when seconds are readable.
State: 4.00
